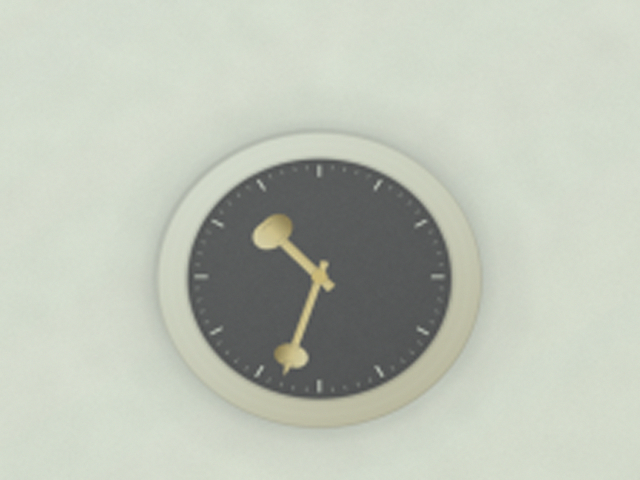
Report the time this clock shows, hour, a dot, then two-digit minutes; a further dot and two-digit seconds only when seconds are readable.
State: 10.33
